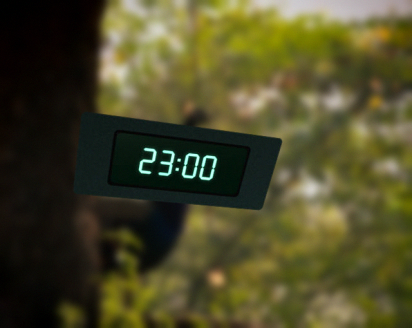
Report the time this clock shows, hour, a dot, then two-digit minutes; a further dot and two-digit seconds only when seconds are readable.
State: 23.00
